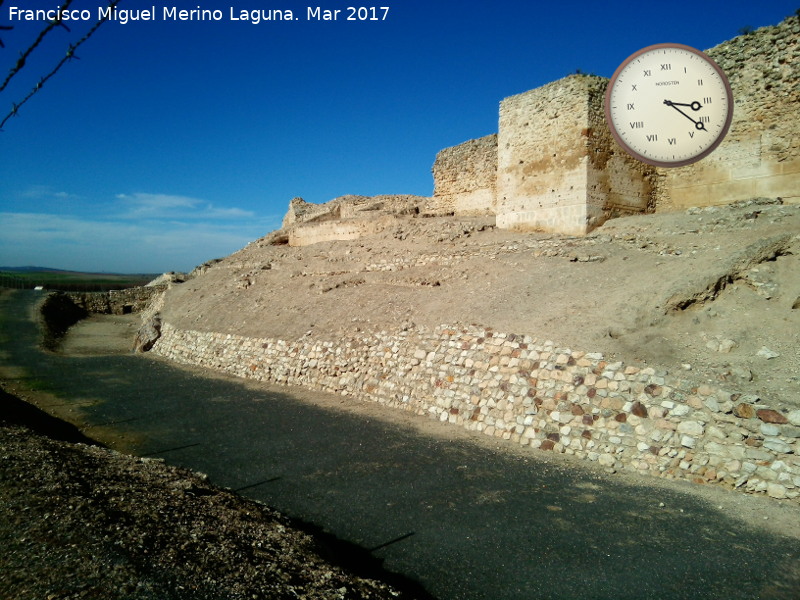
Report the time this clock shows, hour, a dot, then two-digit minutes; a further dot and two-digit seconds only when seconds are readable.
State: 3.22
